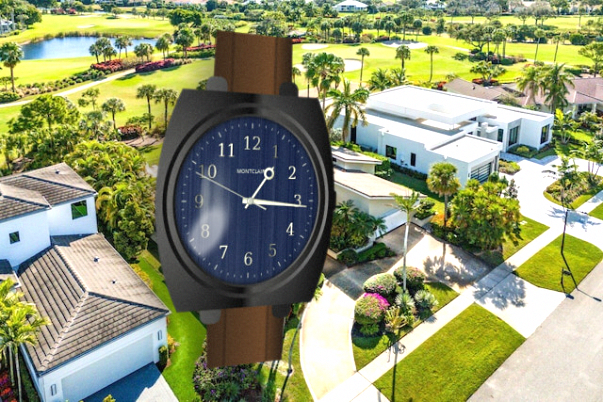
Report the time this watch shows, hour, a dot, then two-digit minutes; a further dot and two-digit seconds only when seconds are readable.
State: 1.15.49
